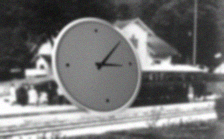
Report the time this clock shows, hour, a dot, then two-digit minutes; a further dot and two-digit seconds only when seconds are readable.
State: 3.08
